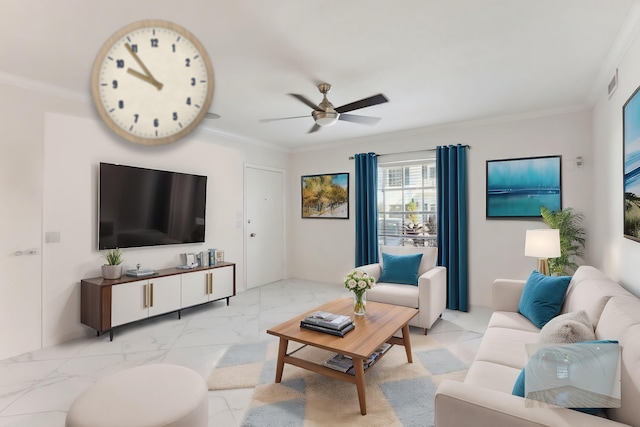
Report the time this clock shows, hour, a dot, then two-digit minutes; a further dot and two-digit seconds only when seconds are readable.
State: 9.54
